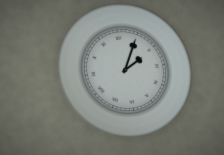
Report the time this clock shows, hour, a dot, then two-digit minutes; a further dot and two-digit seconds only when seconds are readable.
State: 2.05
